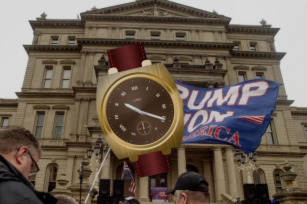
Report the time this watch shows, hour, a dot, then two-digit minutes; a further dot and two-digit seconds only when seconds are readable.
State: 10.20
